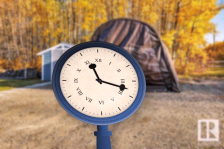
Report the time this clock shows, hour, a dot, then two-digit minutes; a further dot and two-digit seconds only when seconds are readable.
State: 11.18
